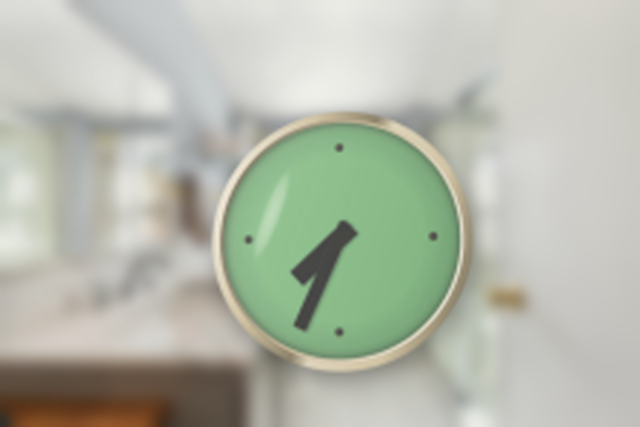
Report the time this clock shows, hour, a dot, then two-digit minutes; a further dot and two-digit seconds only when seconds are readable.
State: 7.34
